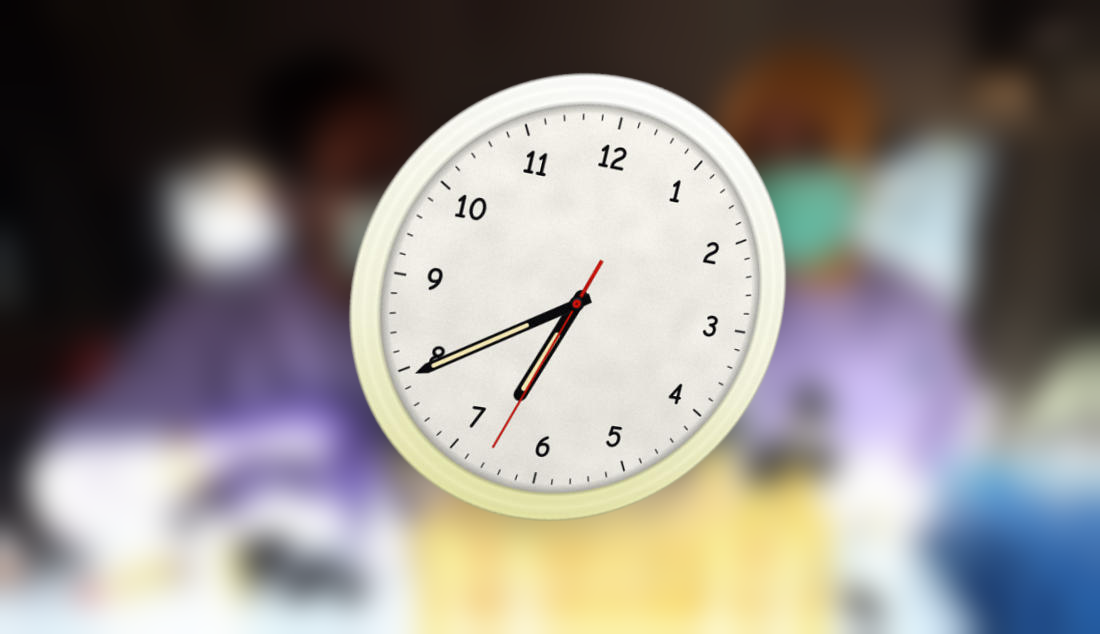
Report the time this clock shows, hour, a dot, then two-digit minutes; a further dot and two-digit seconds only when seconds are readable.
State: 6.39.33
